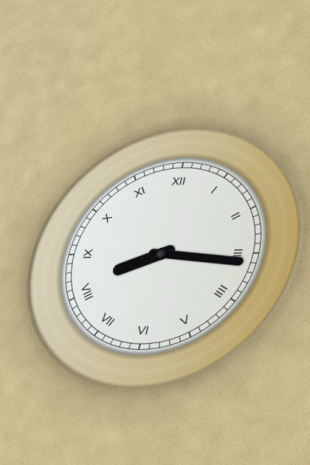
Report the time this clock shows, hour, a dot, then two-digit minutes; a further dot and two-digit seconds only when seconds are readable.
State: 8.16
